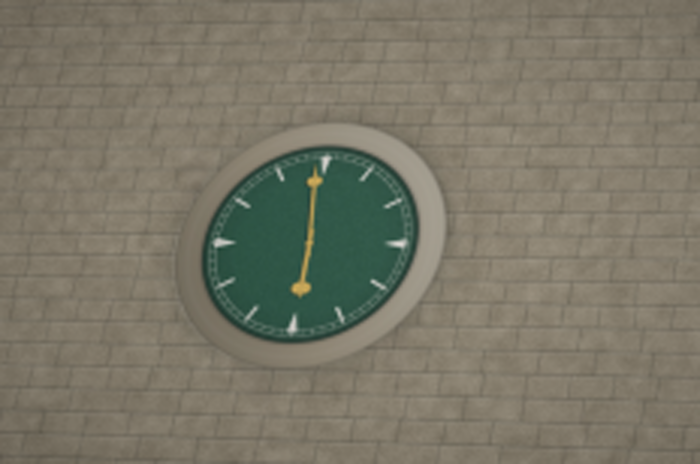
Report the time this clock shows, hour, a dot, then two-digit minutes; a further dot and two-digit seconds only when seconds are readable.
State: 5.59
